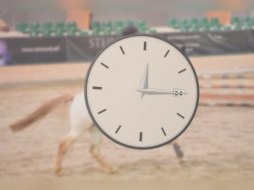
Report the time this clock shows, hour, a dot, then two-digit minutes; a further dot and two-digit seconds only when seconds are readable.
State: 12.15
